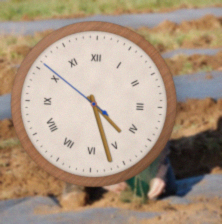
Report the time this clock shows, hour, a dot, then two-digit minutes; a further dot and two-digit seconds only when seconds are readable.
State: 4.26.51
